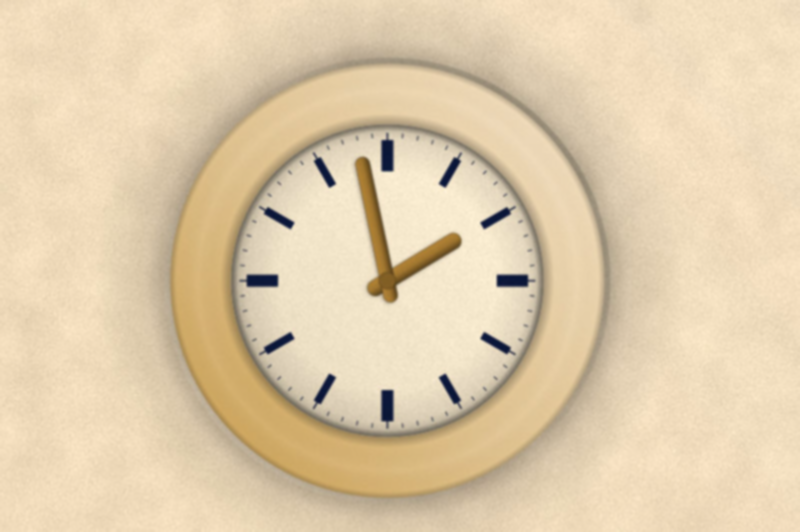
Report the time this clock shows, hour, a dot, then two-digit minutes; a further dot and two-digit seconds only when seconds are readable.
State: 1.58
